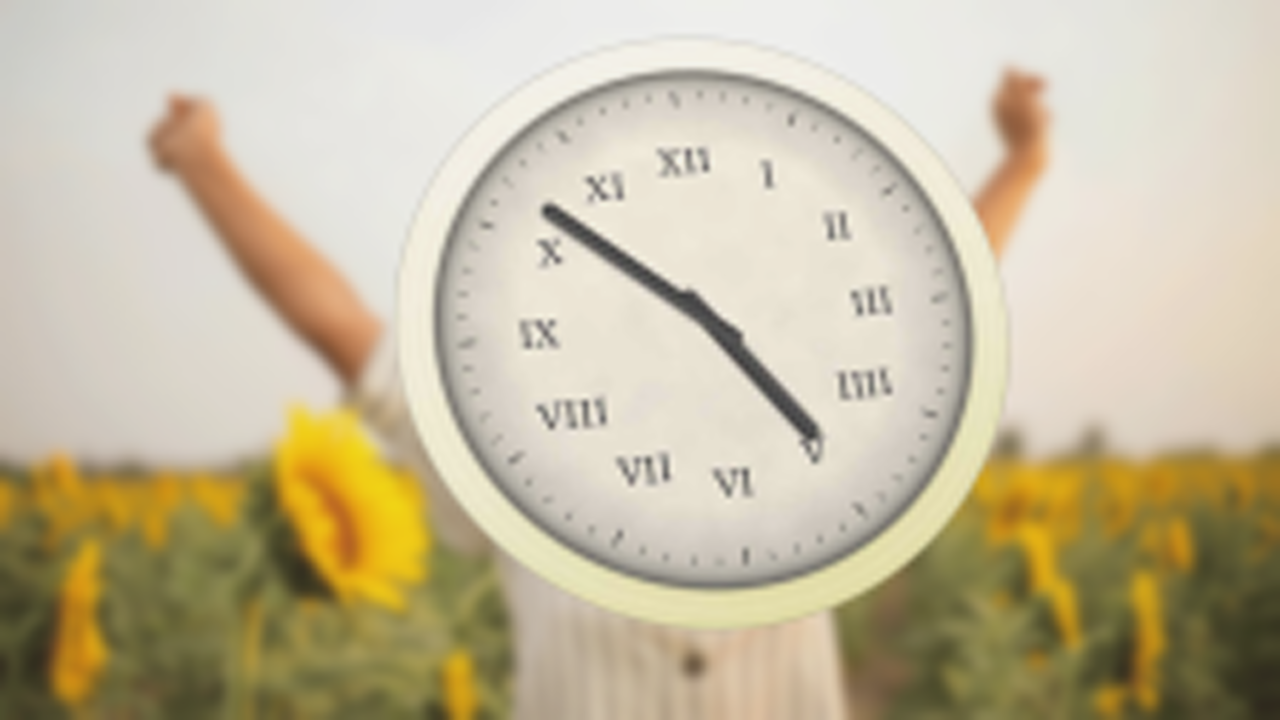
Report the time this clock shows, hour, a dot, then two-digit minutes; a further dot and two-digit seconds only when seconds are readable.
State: 4.52
